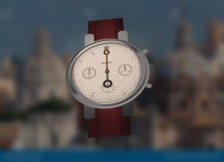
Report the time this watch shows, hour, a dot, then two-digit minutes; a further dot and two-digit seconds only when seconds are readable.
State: 6.00
